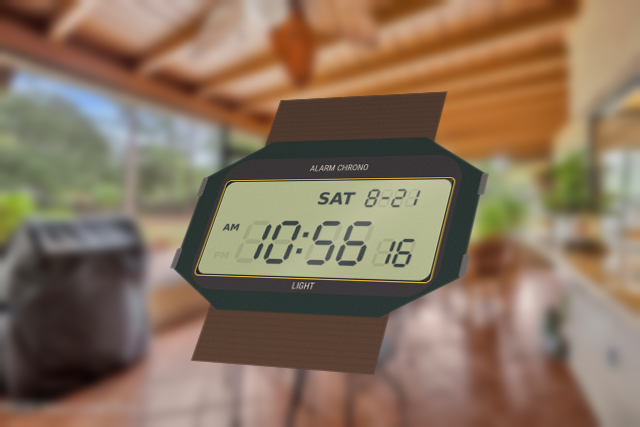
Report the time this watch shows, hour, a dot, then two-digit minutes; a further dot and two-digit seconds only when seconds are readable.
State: 10.56.16
